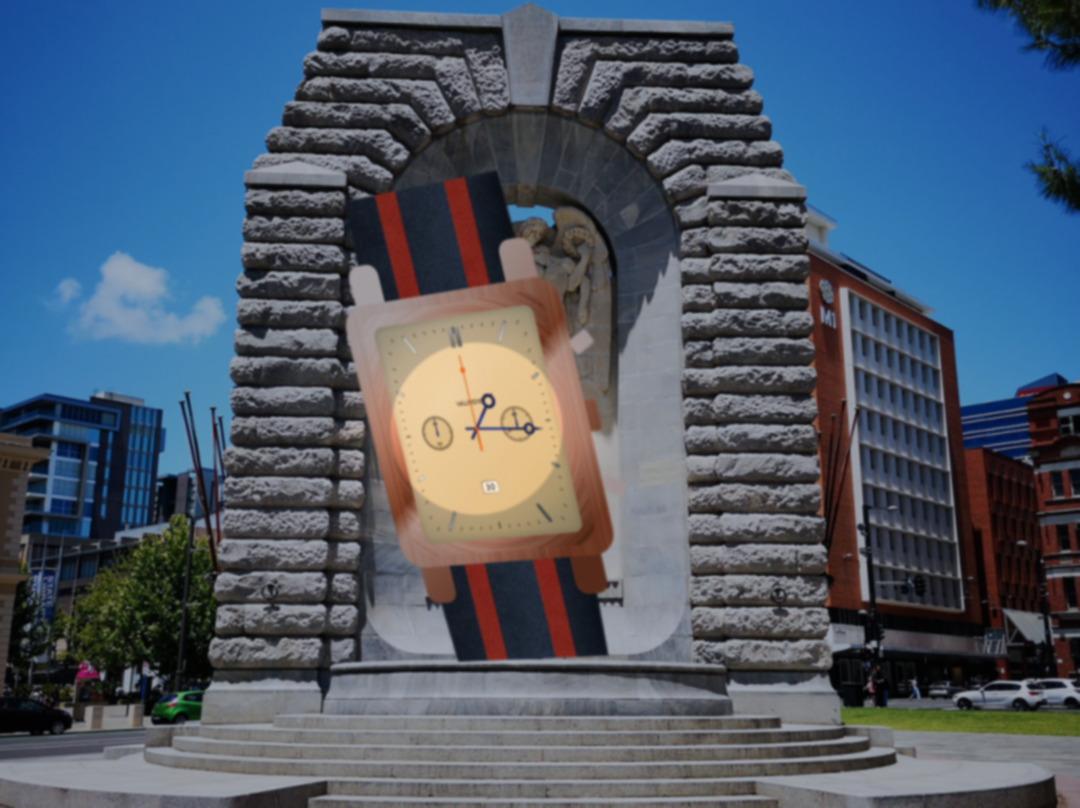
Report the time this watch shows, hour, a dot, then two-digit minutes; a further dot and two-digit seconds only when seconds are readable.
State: 1.16
